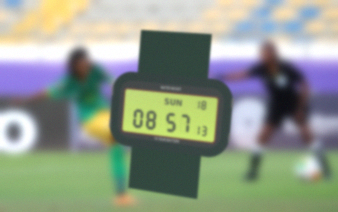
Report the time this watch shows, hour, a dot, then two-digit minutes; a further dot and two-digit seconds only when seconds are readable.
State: 8.57
